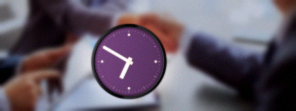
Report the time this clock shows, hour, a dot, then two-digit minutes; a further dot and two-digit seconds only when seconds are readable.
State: 6.50
